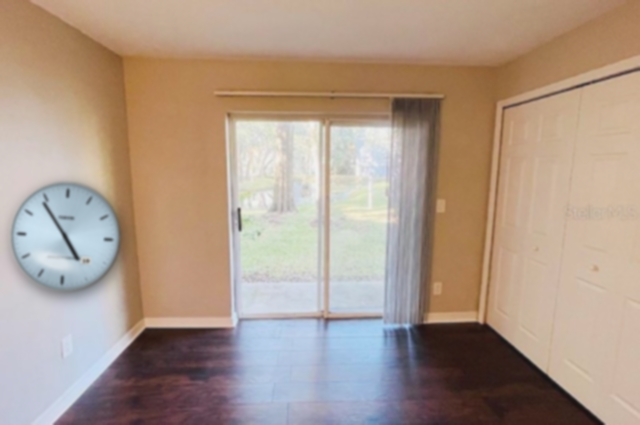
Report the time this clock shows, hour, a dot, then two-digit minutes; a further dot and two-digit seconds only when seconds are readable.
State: 4.54
